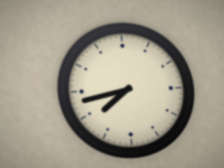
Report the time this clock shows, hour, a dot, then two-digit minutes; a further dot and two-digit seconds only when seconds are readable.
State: 7.43
